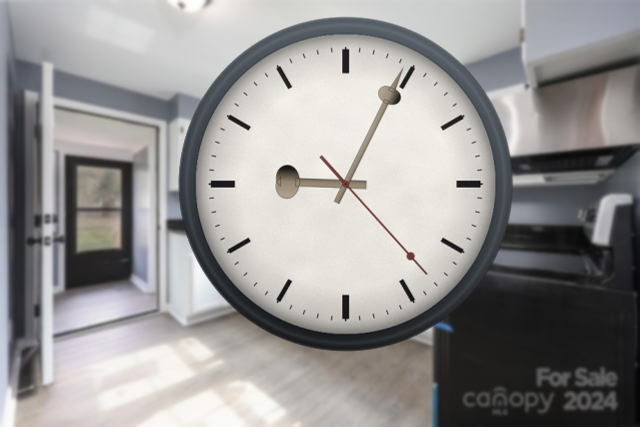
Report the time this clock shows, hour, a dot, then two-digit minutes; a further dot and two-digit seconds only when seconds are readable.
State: 9.04.23
